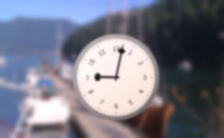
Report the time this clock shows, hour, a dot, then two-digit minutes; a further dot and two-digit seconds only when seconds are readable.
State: 9.02
